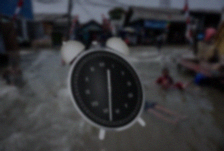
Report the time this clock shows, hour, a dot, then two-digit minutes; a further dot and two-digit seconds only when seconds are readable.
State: 12.33
